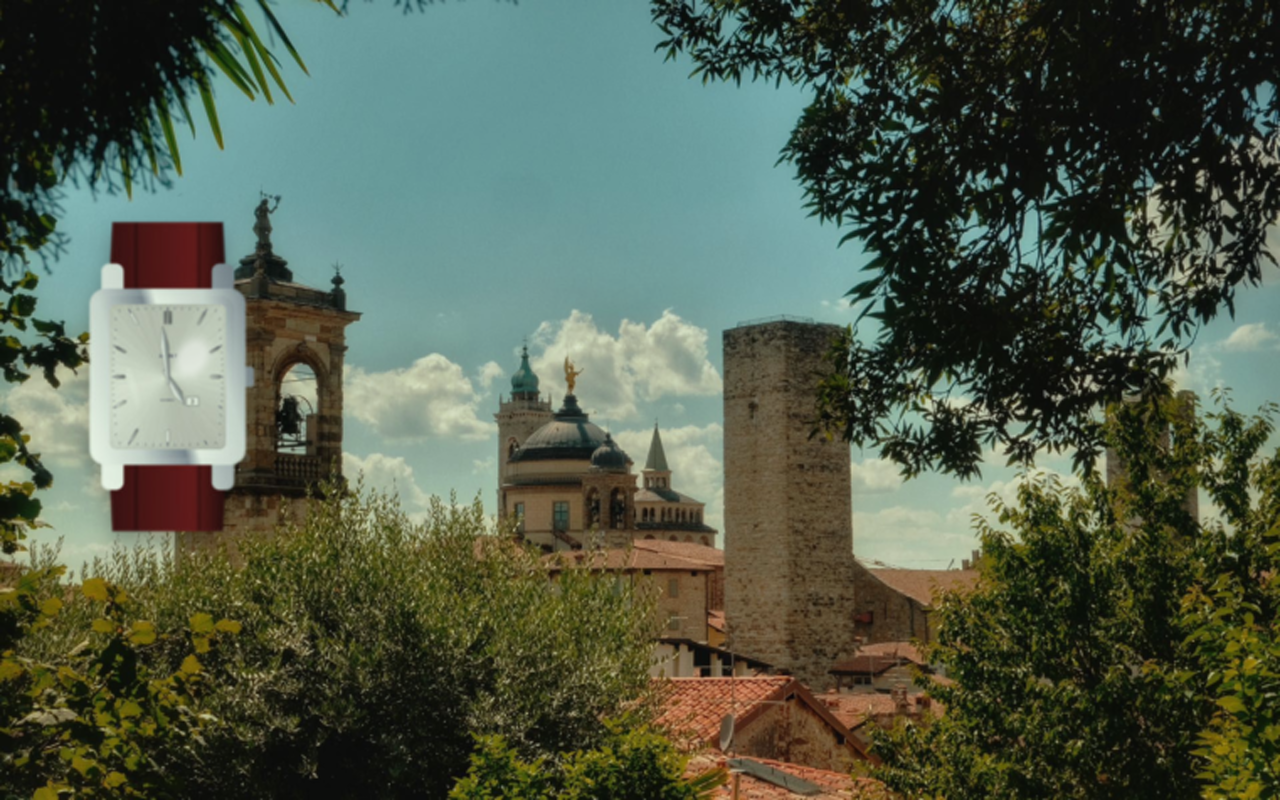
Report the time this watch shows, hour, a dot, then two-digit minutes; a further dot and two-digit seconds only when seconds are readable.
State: 4.59
